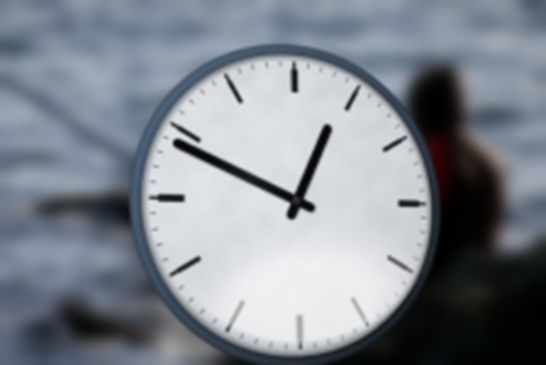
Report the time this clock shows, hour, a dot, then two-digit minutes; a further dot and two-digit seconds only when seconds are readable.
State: 12.49
